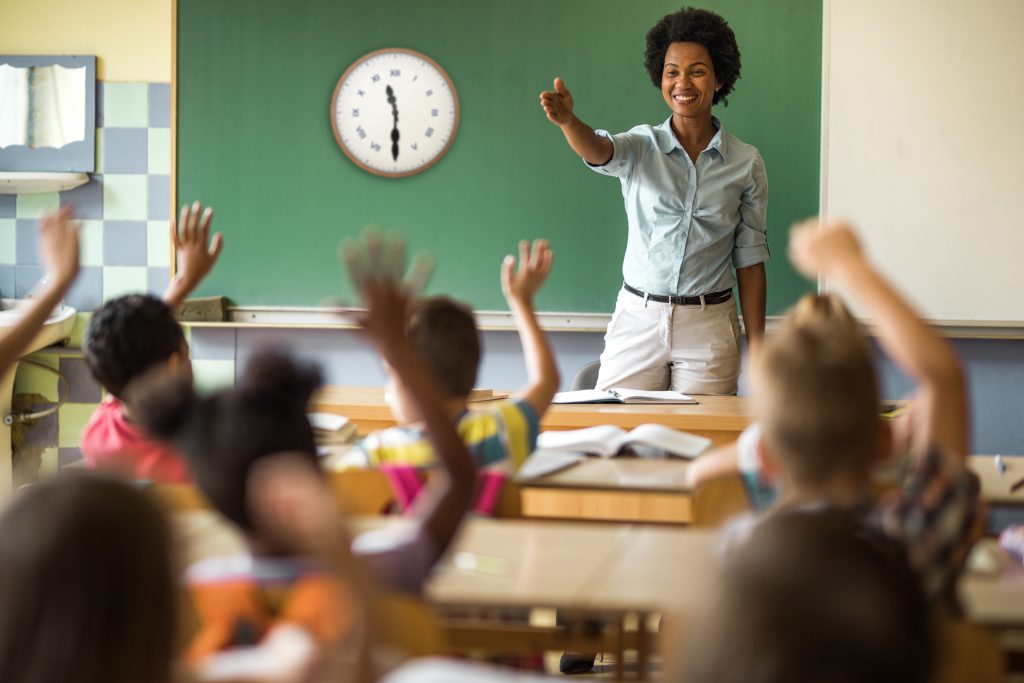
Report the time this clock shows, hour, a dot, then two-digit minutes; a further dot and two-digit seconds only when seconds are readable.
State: 11.30
